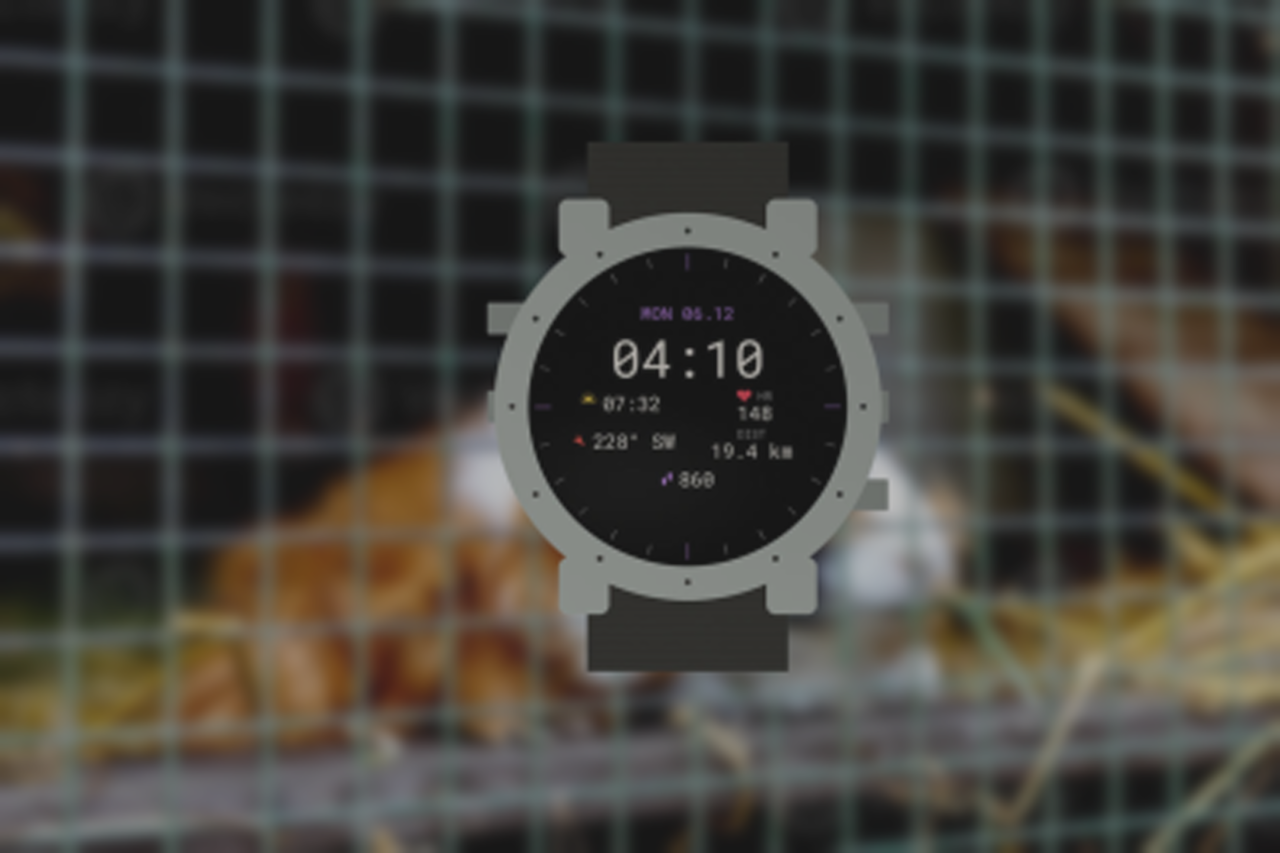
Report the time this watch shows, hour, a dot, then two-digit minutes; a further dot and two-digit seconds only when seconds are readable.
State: 4.10
